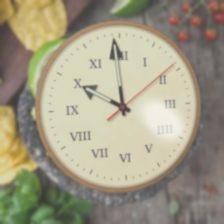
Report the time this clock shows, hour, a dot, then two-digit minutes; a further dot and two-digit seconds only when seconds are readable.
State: 9.59.09
